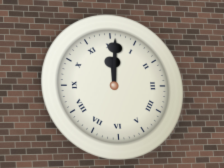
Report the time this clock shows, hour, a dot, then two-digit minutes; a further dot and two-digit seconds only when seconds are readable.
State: 12.01
